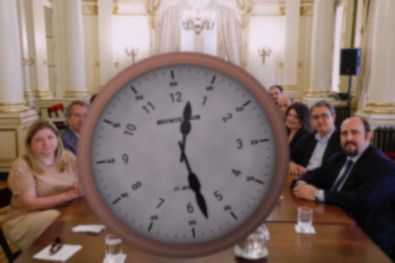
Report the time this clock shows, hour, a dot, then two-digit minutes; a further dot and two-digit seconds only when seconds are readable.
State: 12.28
